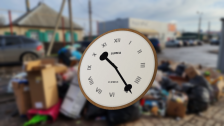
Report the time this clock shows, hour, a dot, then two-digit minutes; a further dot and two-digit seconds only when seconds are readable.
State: 10.24
